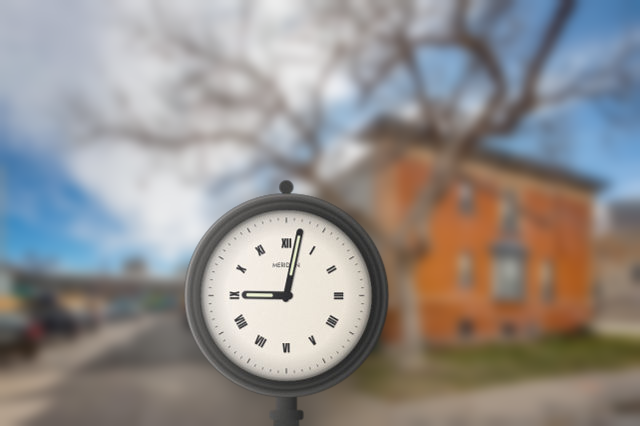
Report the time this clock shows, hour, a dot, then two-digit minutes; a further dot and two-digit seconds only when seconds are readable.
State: 9.02
